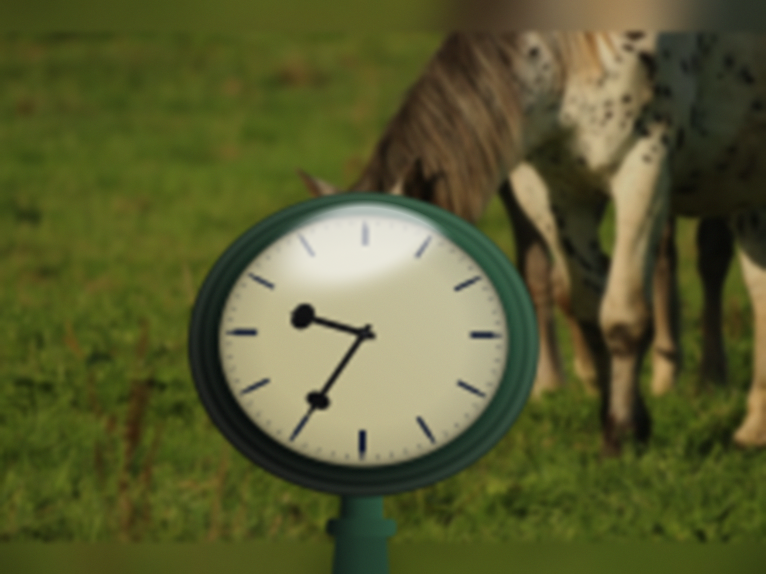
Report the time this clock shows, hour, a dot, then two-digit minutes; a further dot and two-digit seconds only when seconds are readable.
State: 9.35
